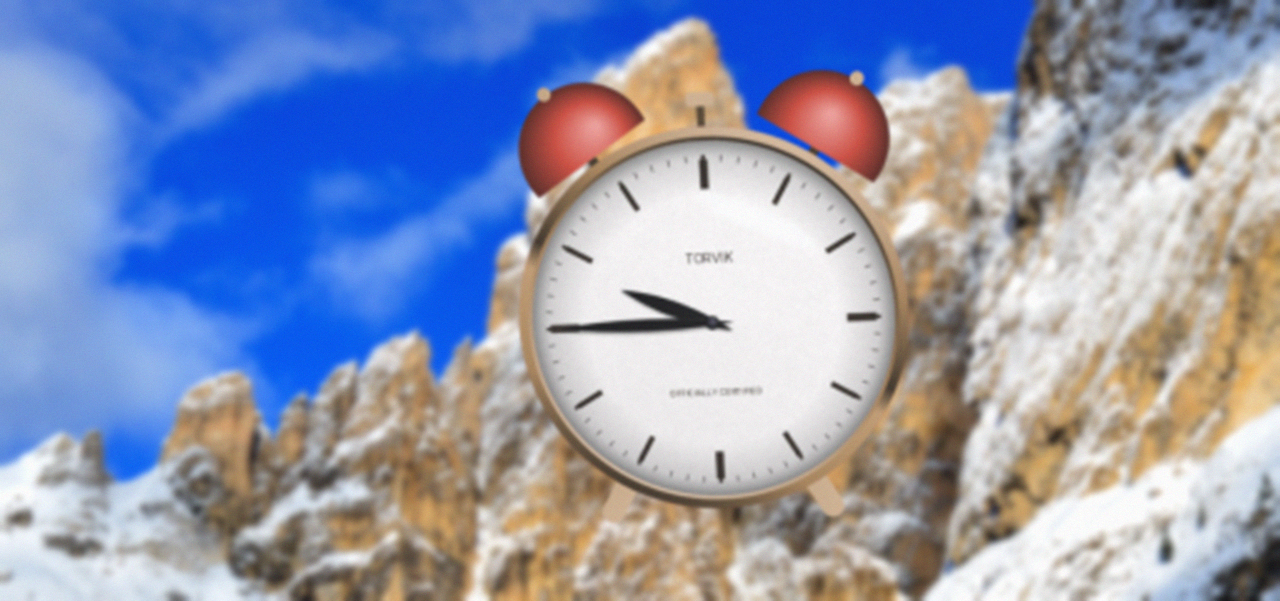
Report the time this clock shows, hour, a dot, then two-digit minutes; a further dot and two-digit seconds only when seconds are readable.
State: 9.45
